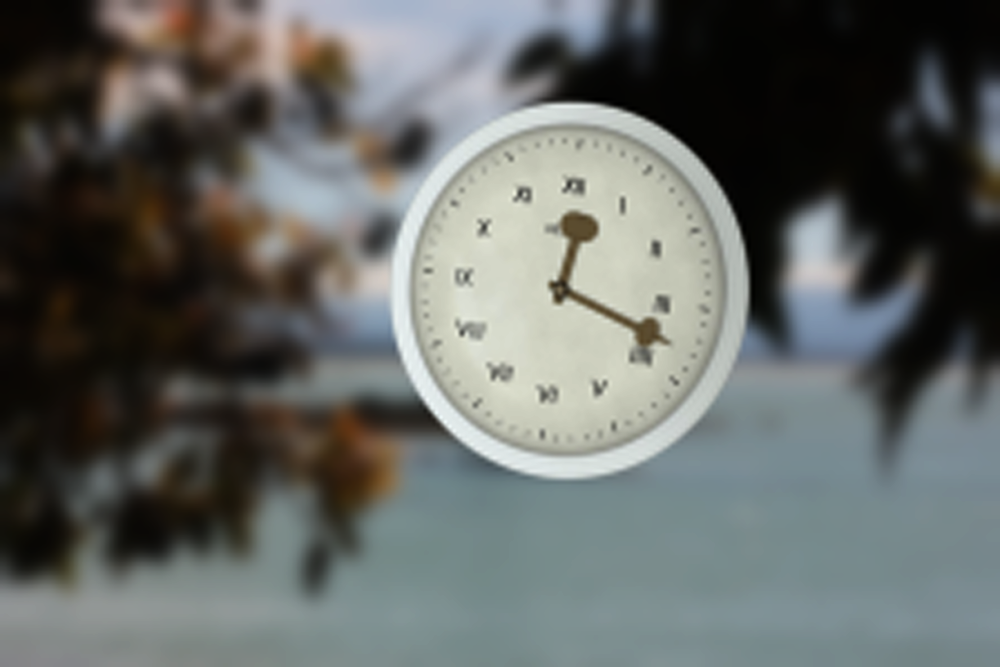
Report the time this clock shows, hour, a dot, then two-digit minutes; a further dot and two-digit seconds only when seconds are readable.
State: 12.18
